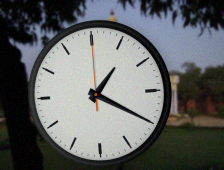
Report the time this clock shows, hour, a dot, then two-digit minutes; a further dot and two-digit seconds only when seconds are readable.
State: 1.20.00
